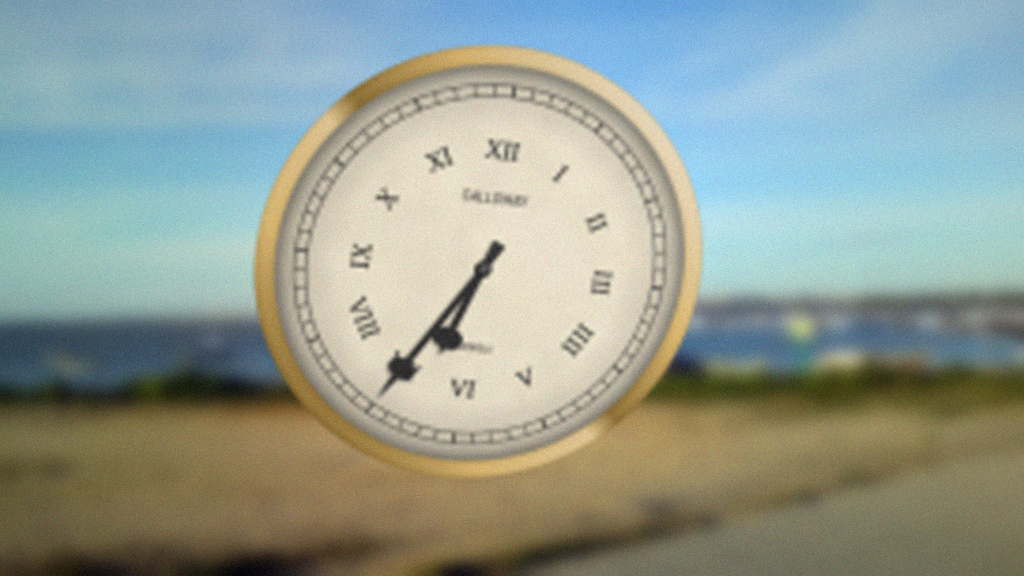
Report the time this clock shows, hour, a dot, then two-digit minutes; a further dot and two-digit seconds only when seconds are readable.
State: 6.35
